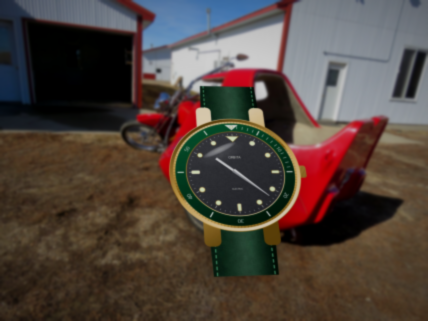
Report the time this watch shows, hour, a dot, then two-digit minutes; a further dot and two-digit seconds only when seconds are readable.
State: 10.22
